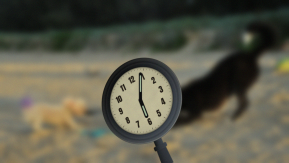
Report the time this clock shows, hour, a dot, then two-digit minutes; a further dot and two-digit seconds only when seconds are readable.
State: 6.04
